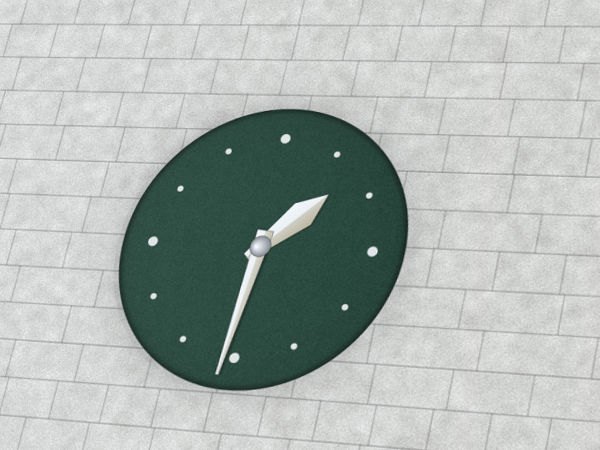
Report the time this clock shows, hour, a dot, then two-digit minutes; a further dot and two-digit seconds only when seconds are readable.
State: 1.31
